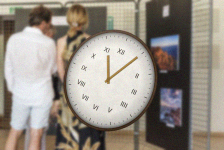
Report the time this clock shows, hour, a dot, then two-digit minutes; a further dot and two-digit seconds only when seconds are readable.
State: 11.05
